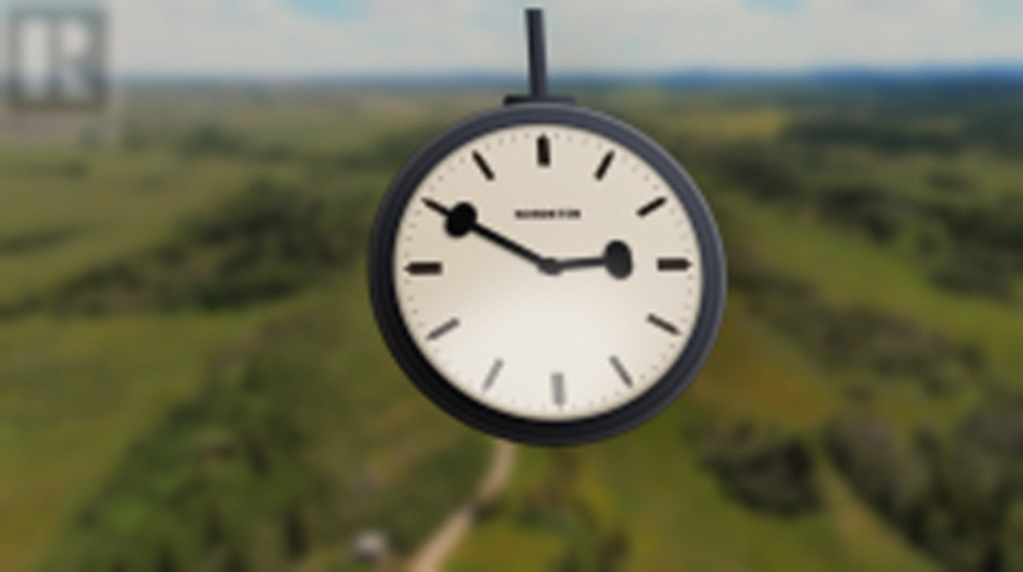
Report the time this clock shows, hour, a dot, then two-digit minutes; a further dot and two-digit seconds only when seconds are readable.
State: 2.50
